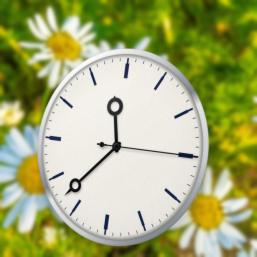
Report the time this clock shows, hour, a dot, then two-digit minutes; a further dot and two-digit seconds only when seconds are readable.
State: 11.37.15
